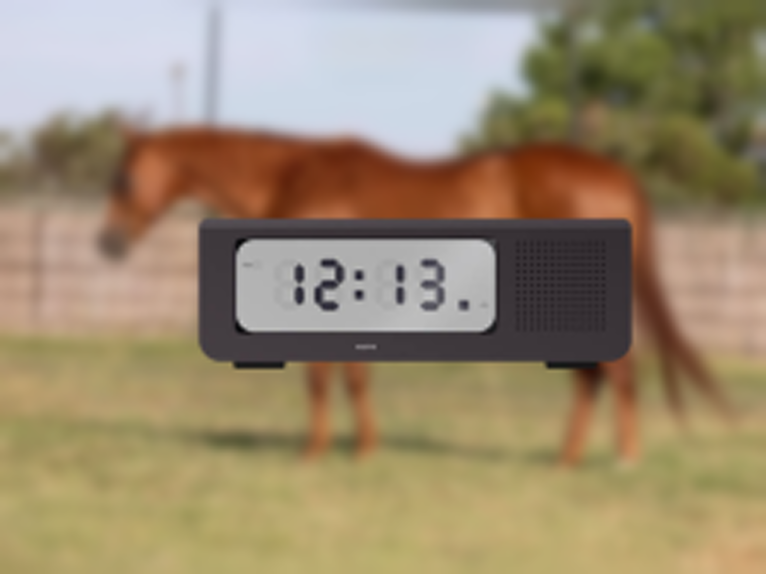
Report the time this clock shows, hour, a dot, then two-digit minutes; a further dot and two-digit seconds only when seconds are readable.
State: 12.13
